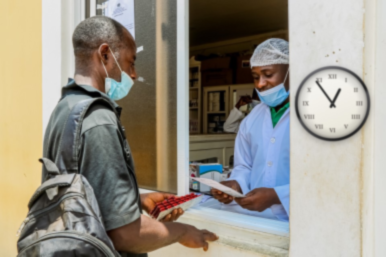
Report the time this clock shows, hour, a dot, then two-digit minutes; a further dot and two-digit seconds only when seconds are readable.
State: 12.54
